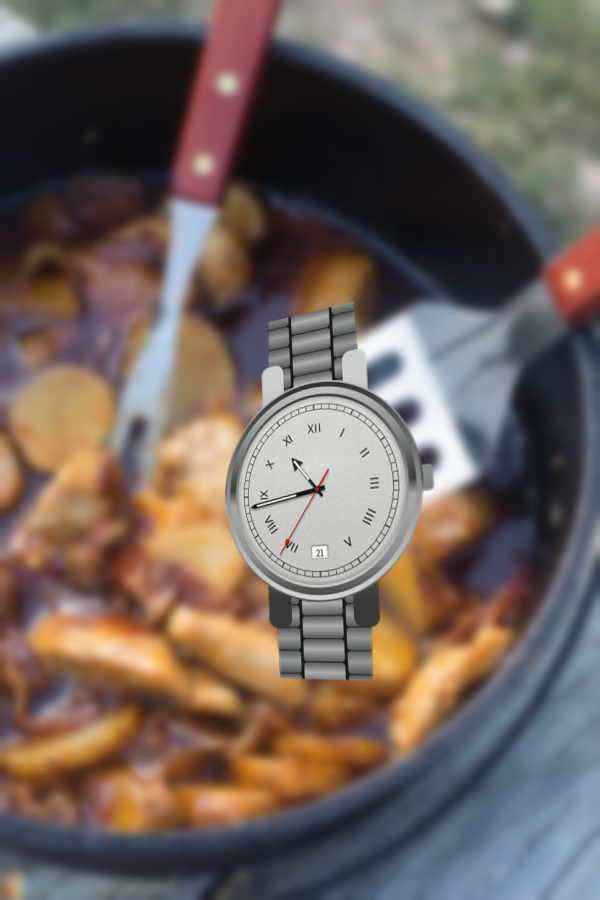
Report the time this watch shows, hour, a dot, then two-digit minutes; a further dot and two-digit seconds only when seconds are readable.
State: 10.43.36
